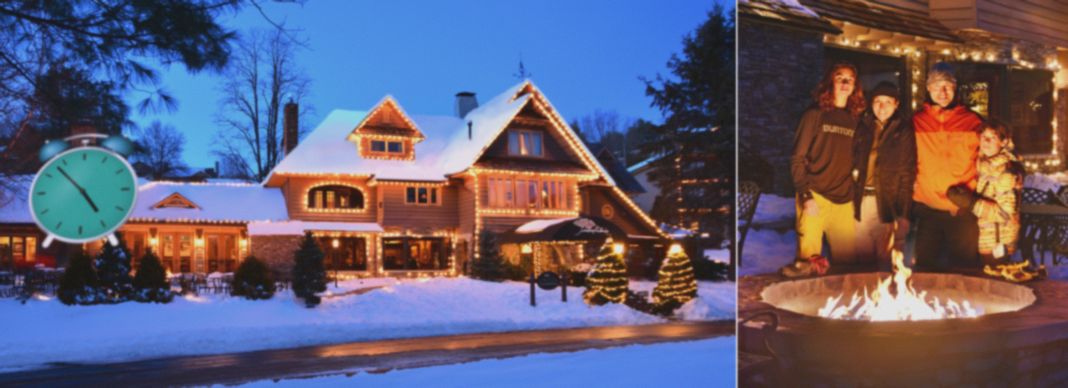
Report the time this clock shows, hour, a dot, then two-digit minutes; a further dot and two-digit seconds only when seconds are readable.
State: 4.53
